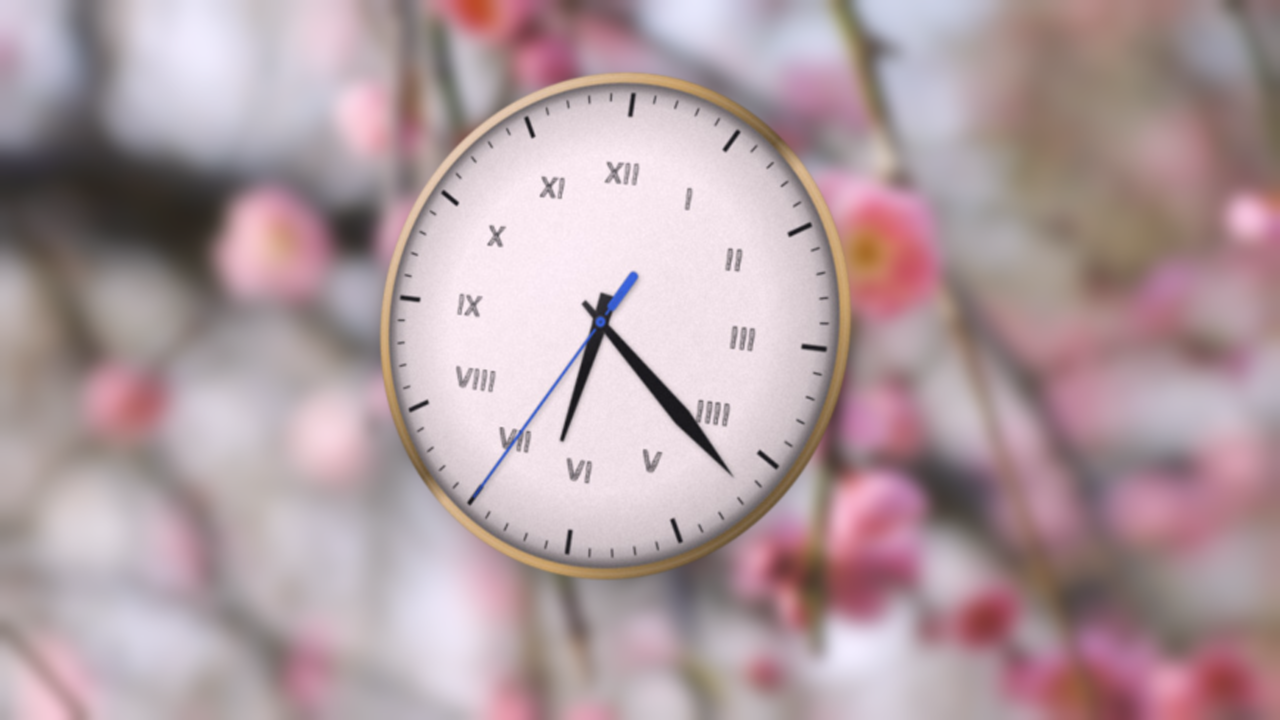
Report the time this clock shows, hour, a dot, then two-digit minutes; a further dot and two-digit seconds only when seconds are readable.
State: 6.21.35
